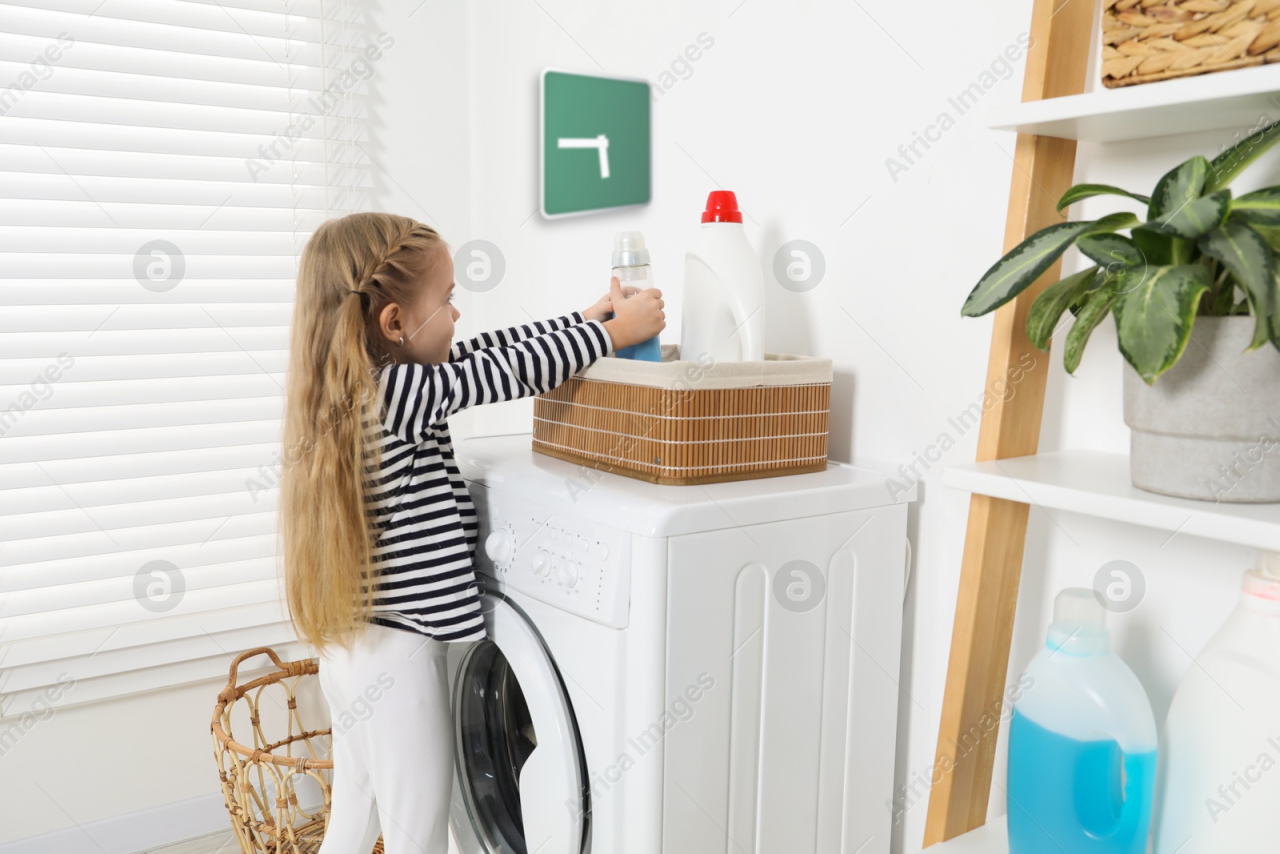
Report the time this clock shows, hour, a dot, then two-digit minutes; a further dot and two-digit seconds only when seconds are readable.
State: 5.45
